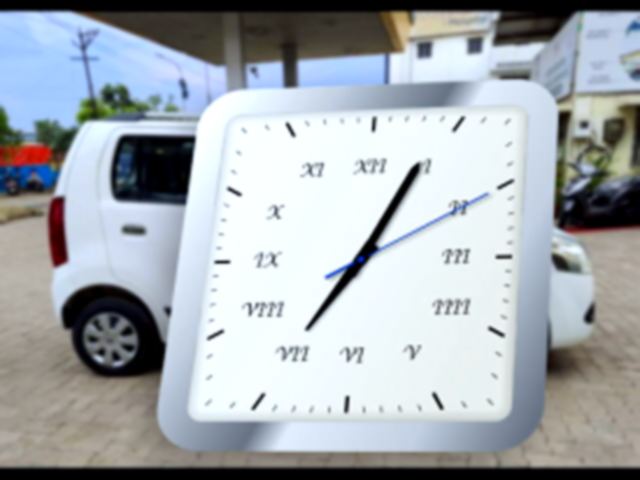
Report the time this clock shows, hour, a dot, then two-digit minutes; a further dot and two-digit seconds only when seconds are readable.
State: 7.04.10
